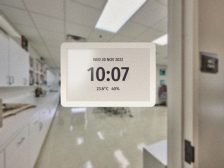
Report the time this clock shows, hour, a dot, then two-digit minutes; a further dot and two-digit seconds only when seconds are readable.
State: 10.07
